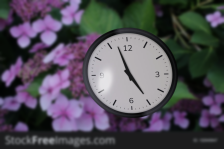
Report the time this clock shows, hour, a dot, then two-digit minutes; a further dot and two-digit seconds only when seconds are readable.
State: 4.57
